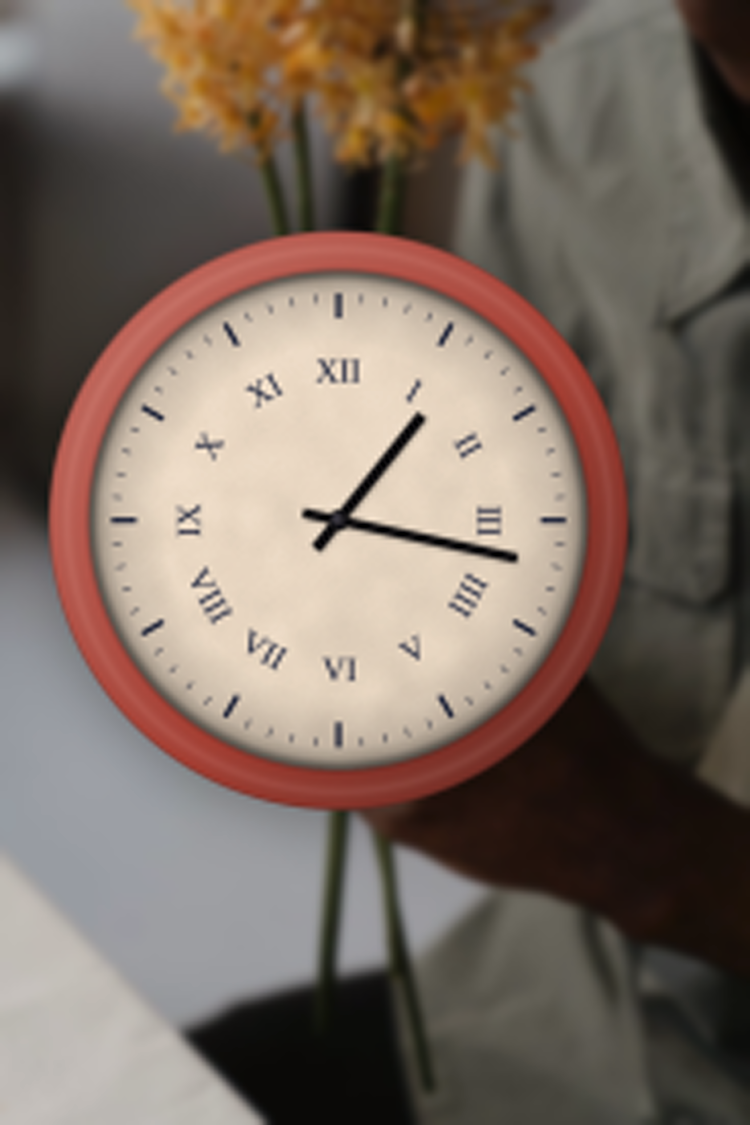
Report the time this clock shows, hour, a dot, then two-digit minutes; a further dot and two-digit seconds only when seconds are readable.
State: 1.17
